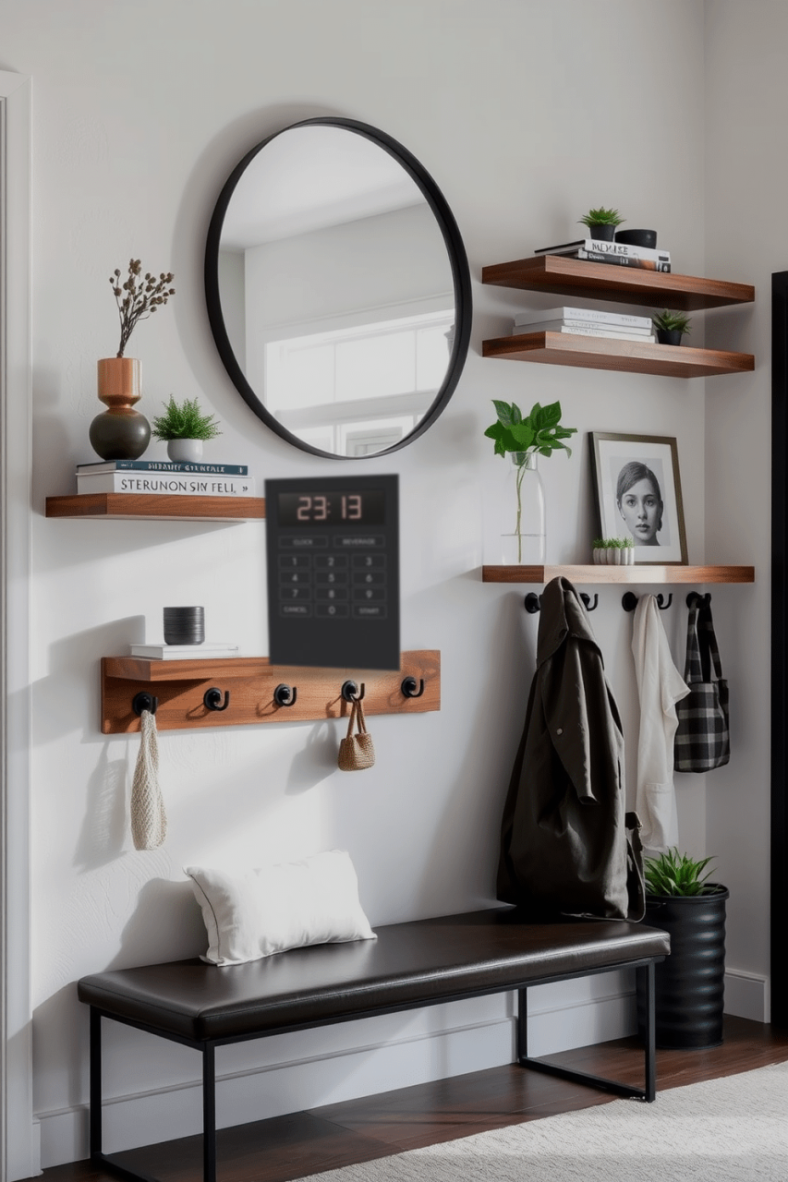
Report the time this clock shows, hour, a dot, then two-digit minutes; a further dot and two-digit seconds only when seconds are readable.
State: 23.13
